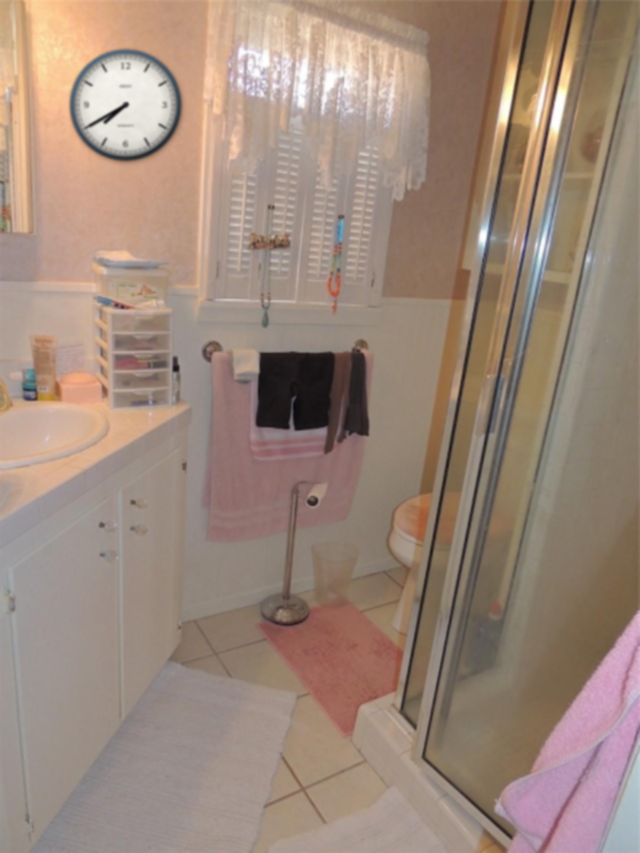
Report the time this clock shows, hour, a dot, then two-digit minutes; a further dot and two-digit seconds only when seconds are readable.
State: 7.40
